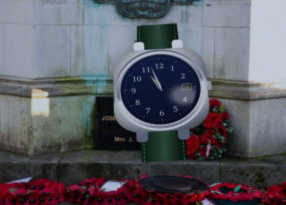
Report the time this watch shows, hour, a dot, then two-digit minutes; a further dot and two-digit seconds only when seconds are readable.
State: 10.57
